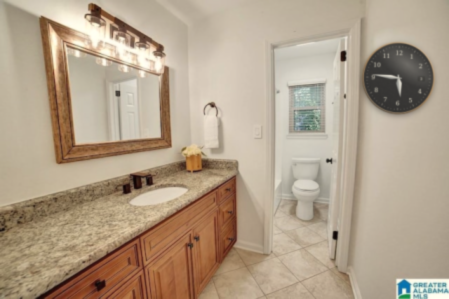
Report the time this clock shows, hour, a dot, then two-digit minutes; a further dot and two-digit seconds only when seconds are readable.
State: 5.46
